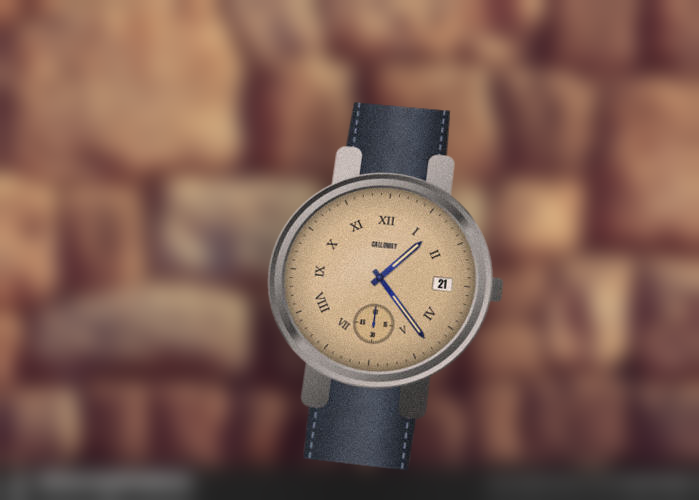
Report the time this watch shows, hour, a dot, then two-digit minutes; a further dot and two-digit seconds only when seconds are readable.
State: 1.23
